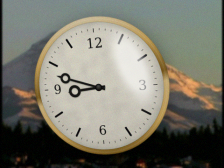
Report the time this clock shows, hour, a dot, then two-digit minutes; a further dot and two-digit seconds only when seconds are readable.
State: 8.48
